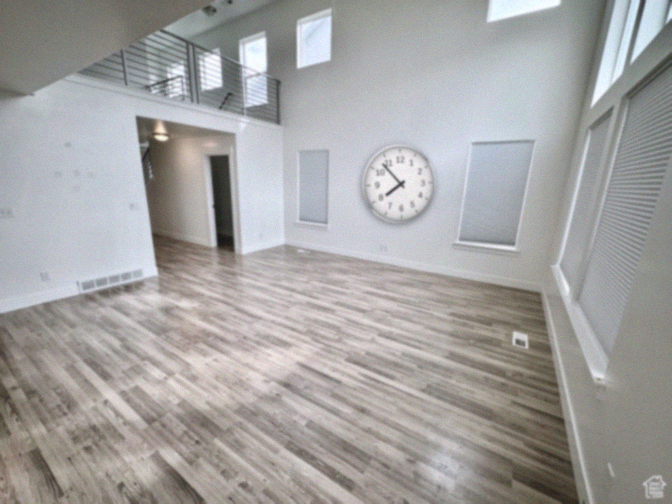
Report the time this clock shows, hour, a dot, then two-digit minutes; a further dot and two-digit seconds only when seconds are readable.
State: 7.53
